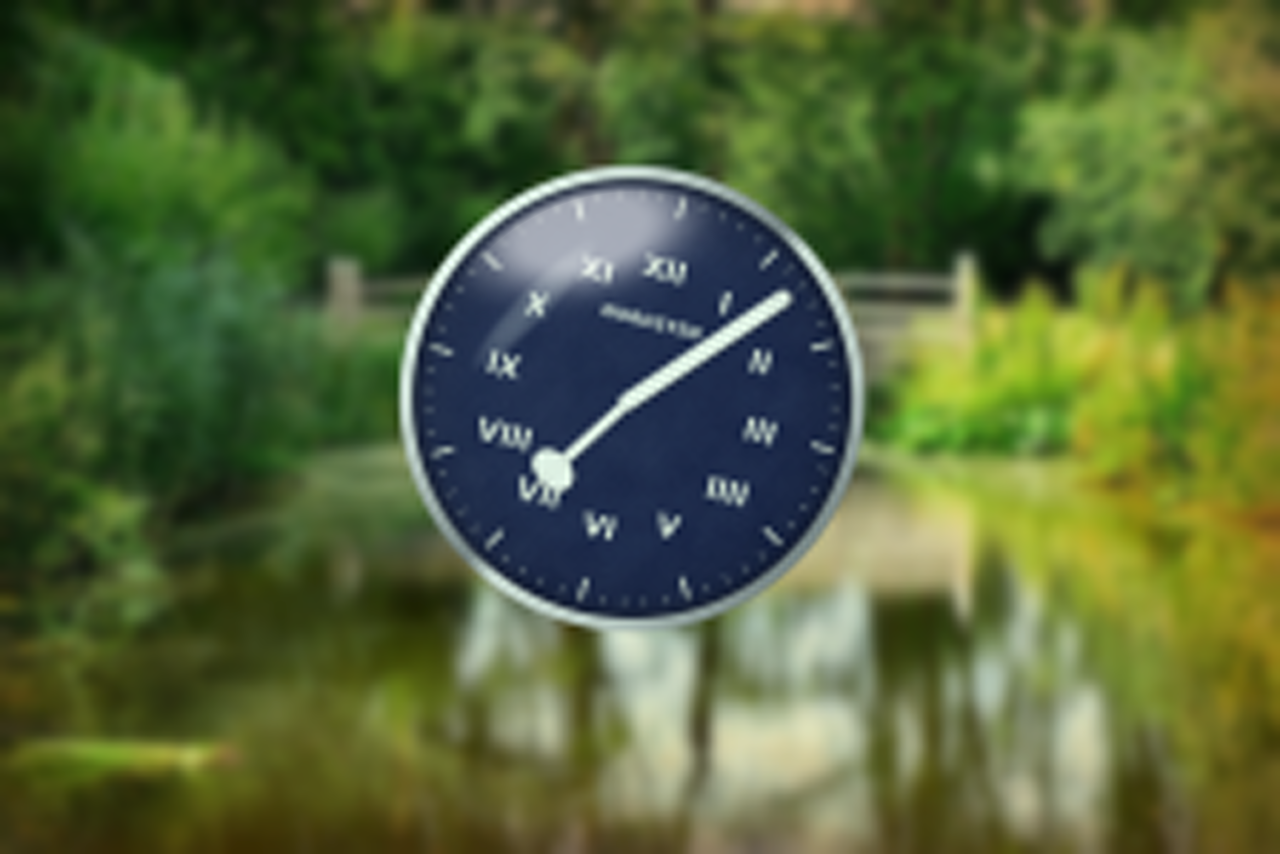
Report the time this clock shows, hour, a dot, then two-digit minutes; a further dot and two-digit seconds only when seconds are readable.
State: 7.07
